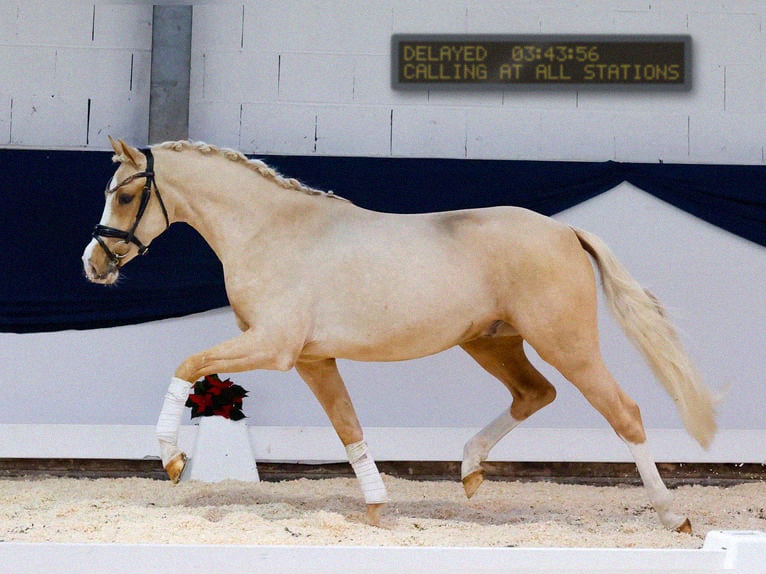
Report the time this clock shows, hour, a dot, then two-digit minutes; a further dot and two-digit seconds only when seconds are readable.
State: 3.43.56
